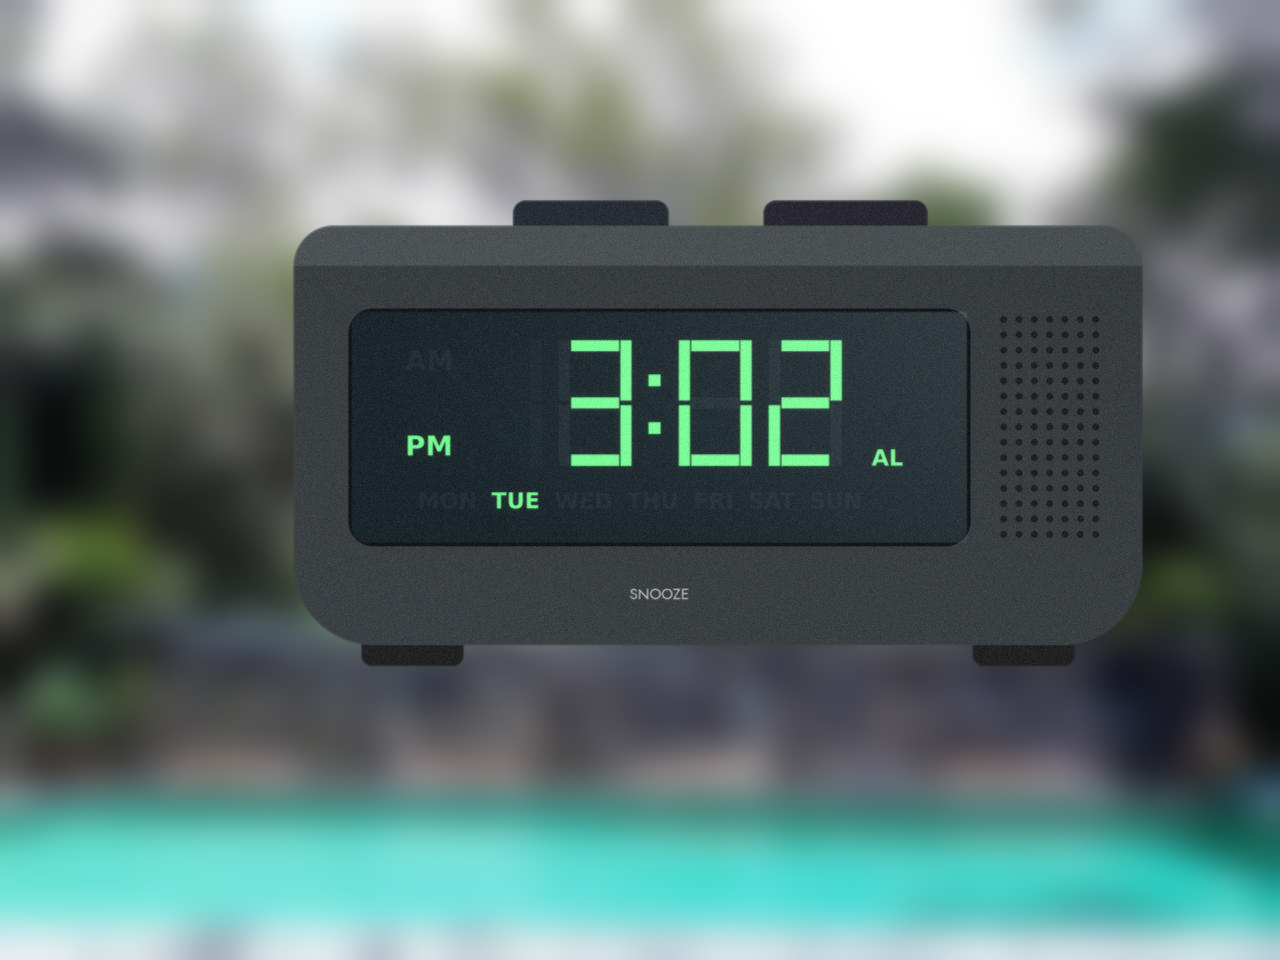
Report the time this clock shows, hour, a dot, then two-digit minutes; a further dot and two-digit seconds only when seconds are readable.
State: 3.02
